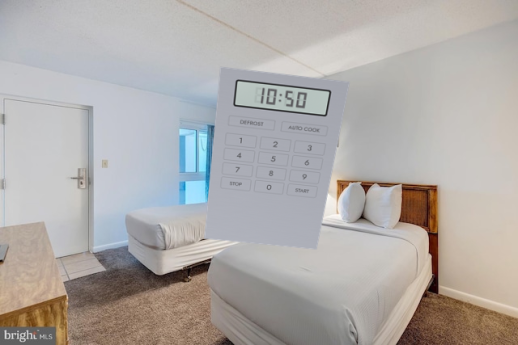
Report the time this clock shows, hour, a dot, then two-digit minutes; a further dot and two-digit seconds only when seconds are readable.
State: 10.50
